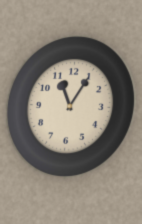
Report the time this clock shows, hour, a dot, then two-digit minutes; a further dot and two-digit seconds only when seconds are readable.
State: 11.05
